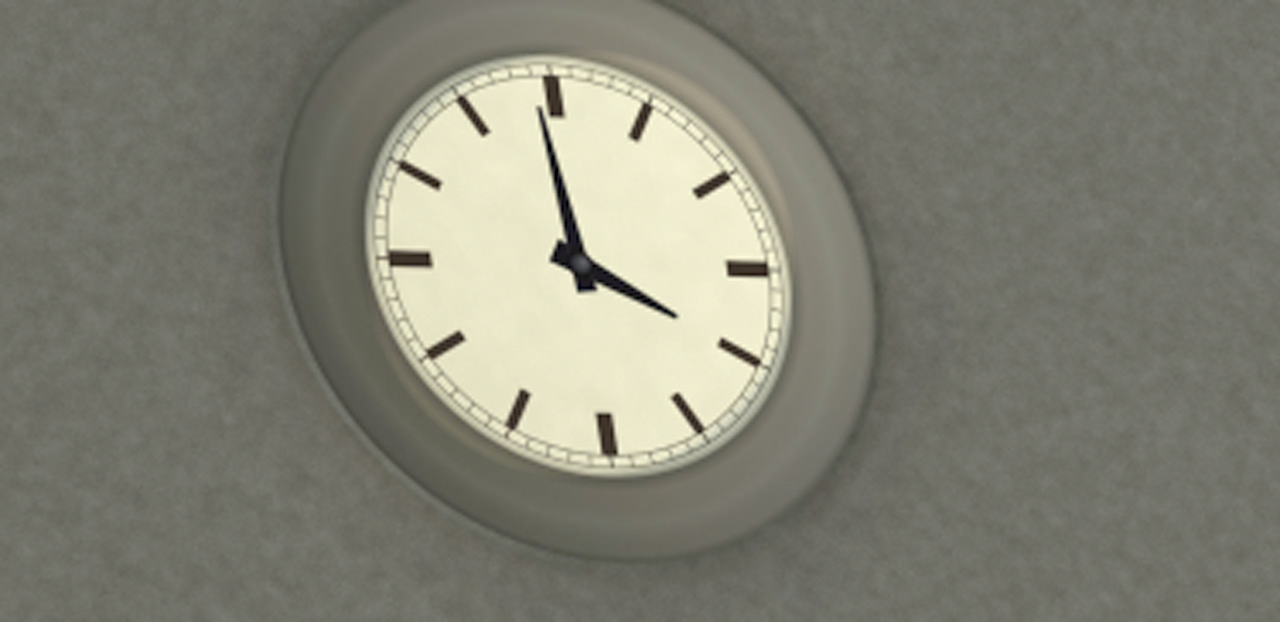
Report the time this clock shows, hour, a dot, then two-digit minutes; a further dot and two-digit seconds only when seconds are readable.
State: 3.59
